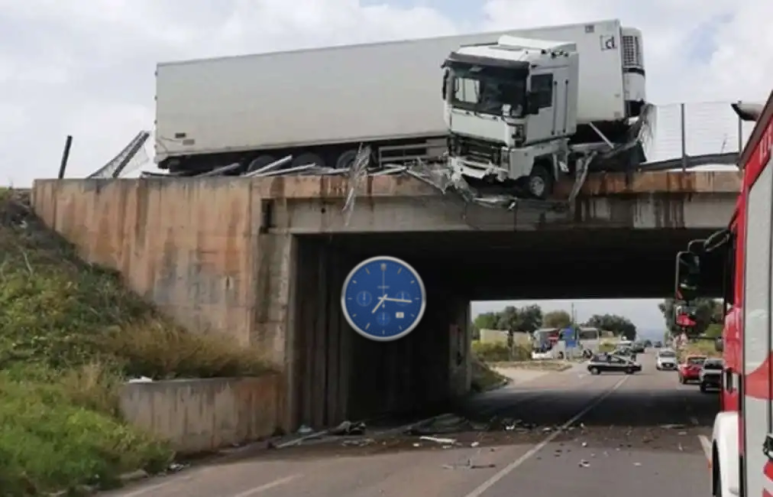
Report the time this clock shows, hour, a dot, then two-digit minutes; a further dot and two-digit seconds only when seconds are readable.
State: 7.16
